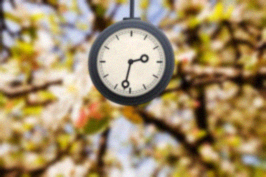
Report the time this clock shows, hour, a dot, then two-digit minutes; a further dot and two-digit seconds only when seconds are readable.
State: 2.32
